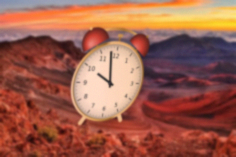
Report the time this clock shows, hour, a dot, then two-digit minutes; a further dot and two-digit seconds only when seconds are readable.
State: 9.58
